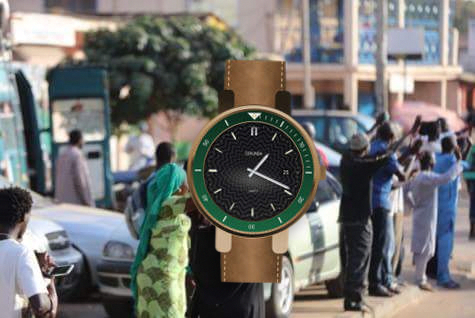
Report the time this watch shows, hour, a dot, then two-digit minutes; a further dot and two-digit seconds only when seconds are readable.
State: 1.19
